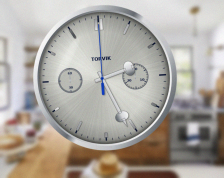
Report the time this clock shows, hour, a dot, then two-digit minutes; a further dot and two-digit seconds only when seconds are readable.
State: 2.26
